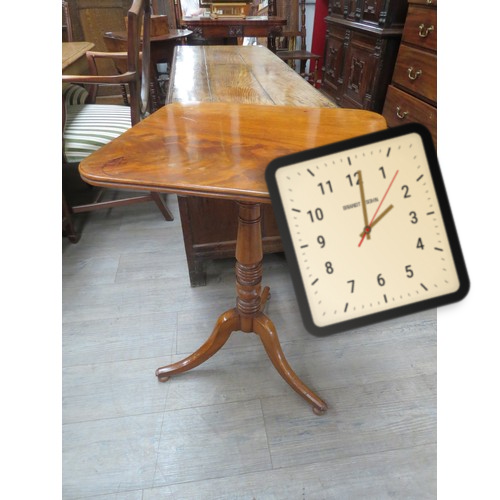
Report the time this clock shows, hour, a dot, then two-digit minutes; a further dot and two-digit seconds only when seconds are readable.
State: 2.01.07
